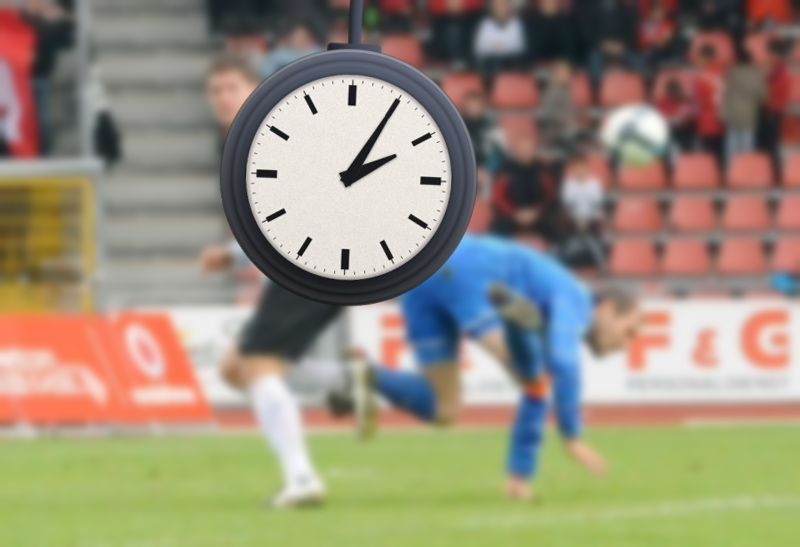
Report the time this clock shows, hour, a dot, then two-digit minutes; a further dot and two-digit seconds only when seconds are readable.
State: 2.05
